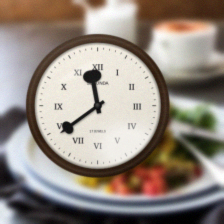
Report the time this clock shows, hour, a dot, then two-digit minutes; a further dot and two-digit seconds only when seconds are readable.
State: 11.39
